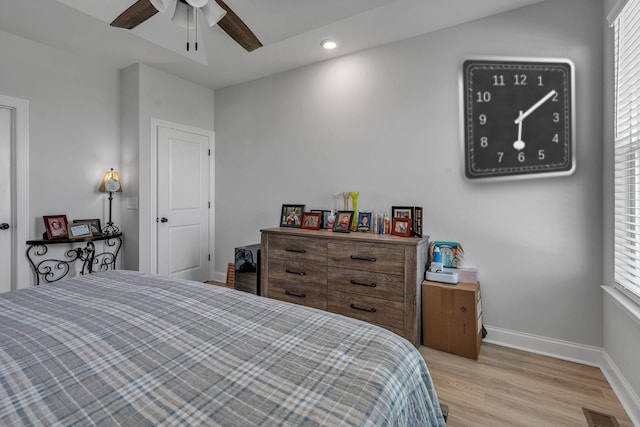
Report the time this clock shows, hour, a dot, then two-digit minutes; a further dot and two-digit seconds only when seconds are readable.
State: 6.09
